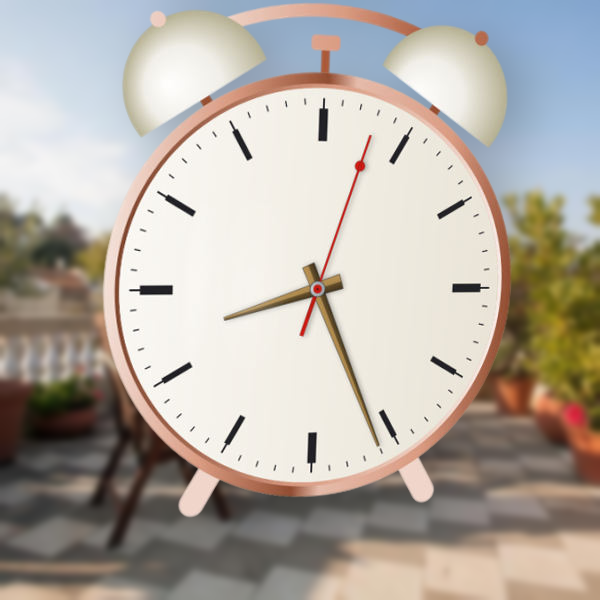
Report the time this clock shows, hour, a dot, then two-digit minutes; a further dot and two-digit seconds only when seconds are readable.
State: 8.26.03
